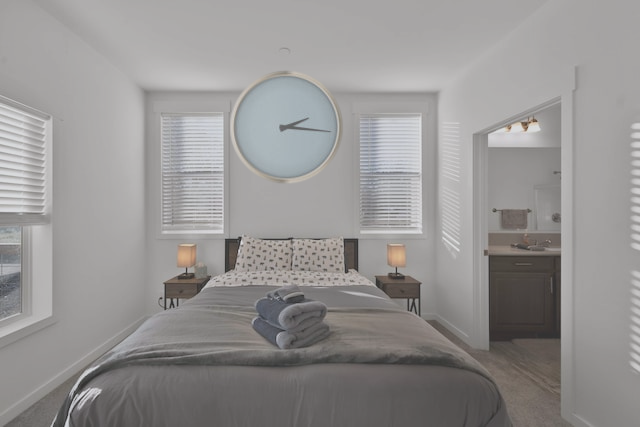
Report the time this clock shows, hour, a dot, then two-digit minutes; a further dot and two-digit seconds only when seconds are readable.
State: 2.16
